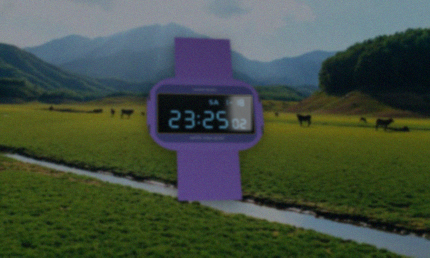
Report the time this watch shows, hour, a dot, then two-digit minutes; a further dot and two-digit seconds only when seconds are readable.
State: 23.25
